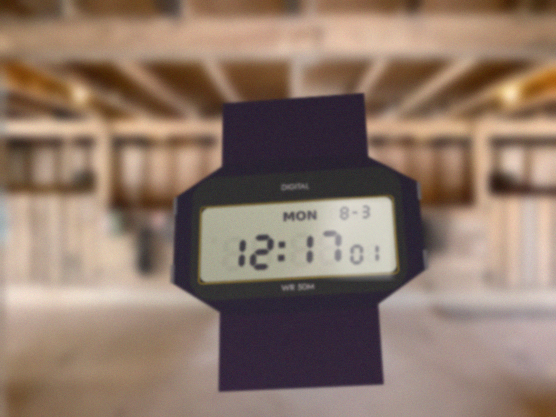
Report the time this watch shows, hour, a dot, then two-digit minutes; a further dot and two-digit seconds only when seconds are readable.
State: 12.17.01
